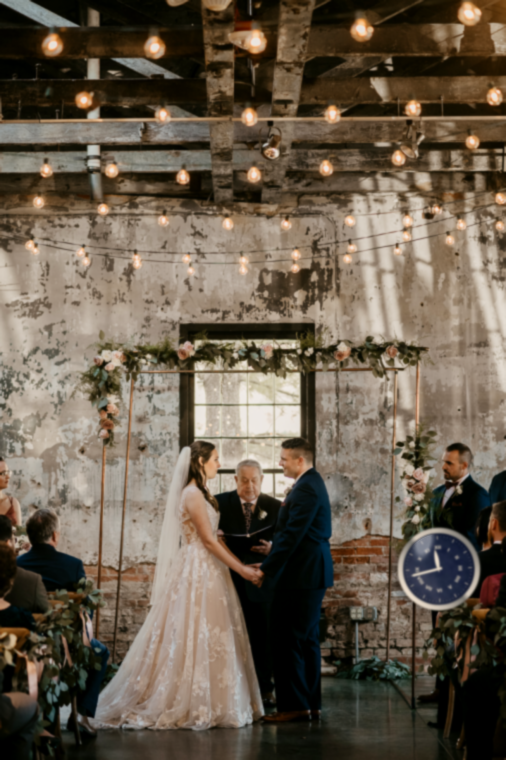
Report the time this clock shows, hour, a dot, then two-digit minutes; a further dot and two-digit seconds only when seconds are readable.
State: 11.43
